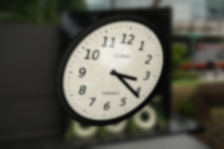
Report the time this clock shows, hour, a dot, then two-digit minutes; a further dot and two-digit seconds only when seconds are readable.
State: 3.21
